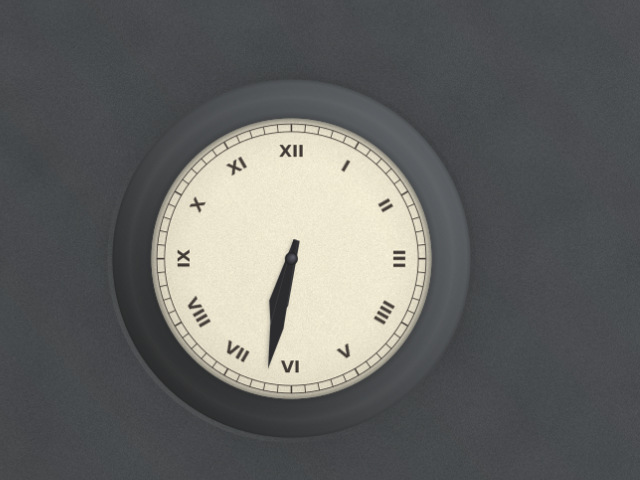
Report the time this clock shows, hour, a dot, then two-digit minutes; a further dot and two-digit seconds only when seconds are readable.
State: 6.32
